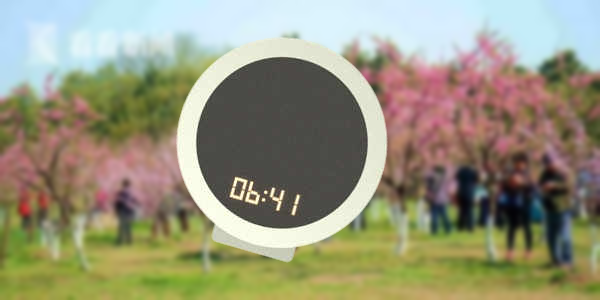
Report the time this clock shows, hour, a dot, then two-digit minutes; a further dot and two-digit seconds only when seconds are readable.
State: 6.41
